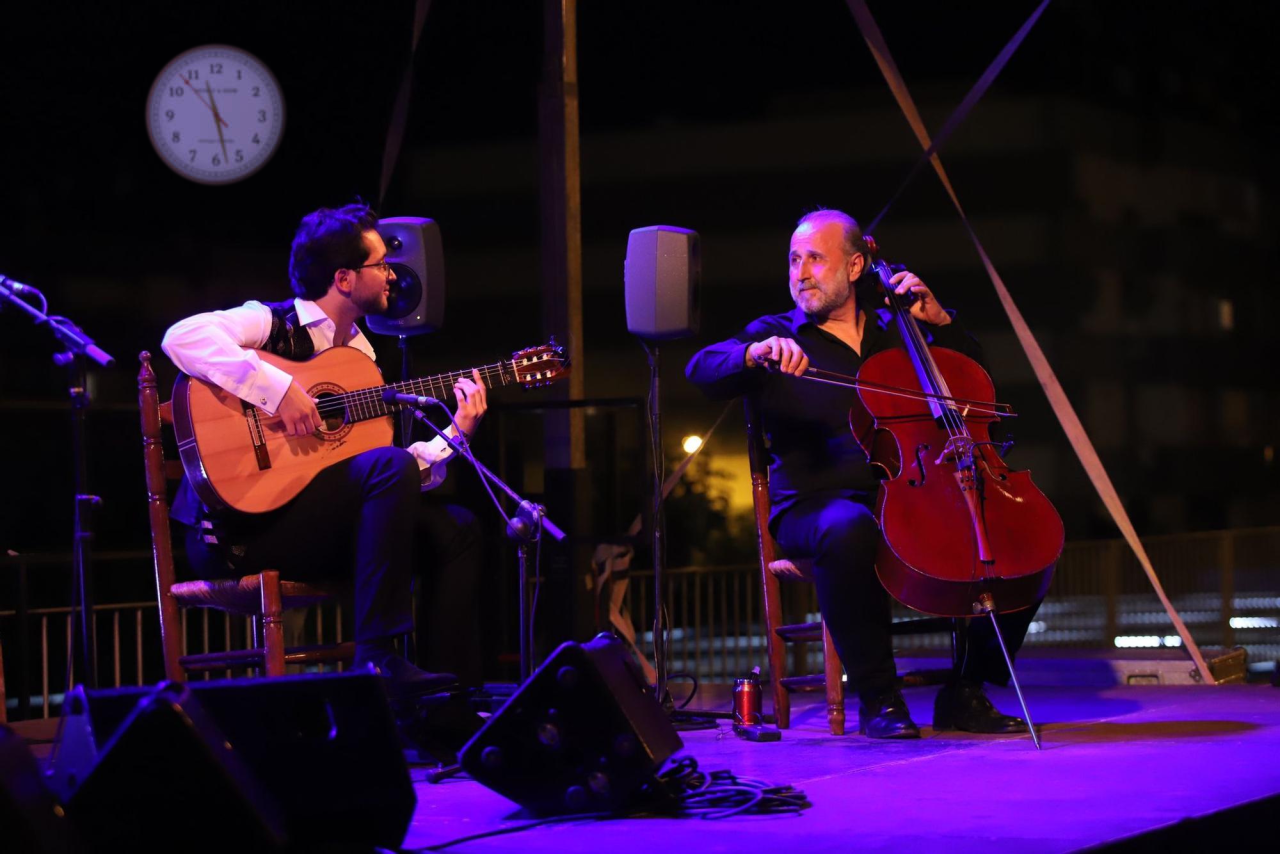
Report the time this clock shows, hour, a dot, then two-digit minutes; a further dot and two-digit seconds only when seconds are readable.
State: 11.27.53
